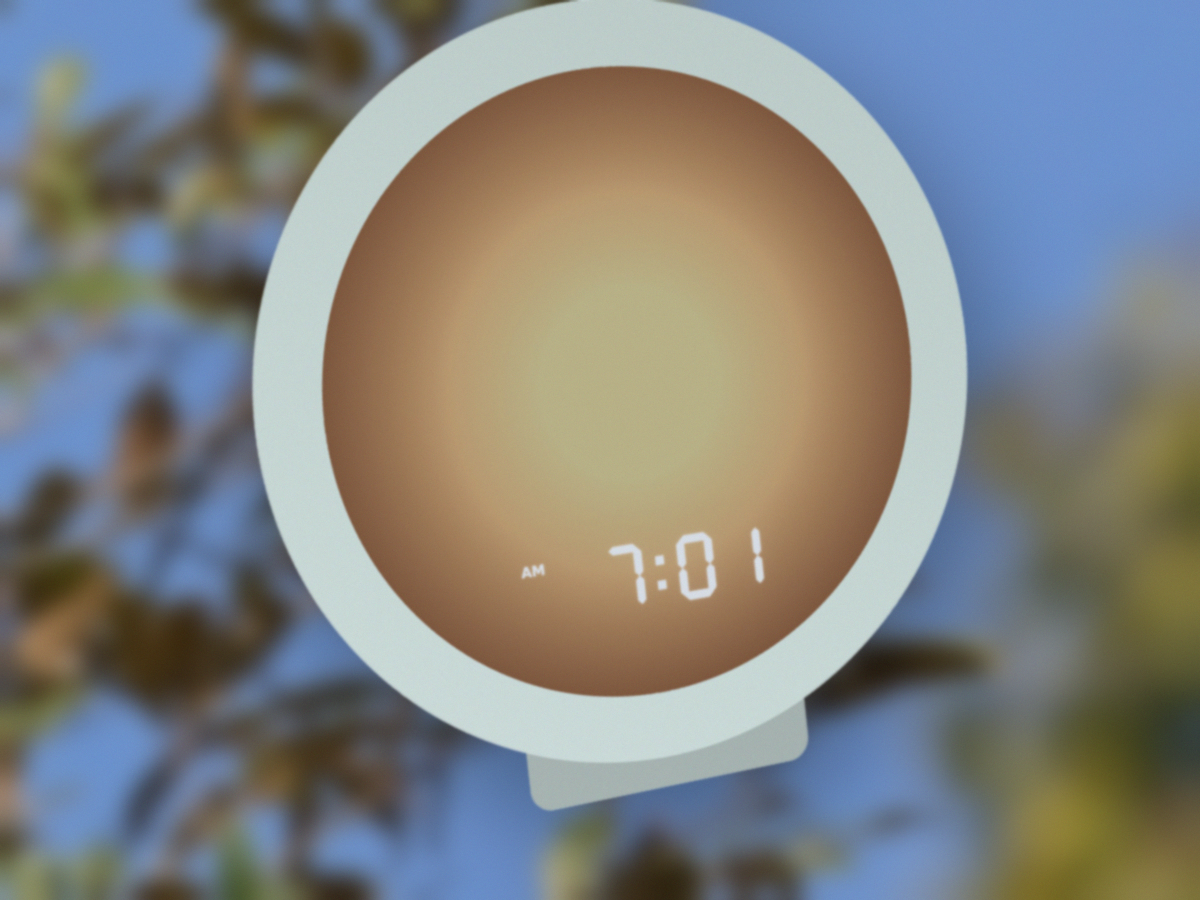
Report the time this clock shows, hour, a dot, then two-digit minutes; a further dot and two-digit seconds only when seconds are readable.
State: 7.01
